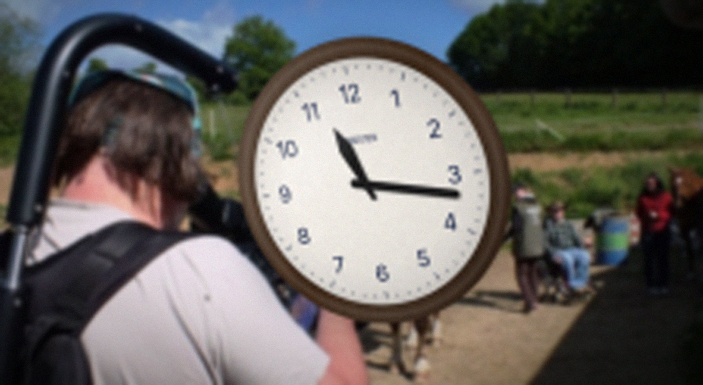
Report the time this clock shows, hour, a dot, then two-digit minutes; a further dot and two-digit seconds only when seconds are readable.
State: 11.17
